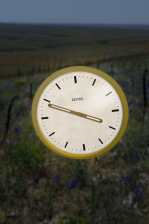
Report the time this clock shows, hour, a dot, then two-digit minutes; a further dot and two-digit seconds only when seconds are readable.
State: 3.49
